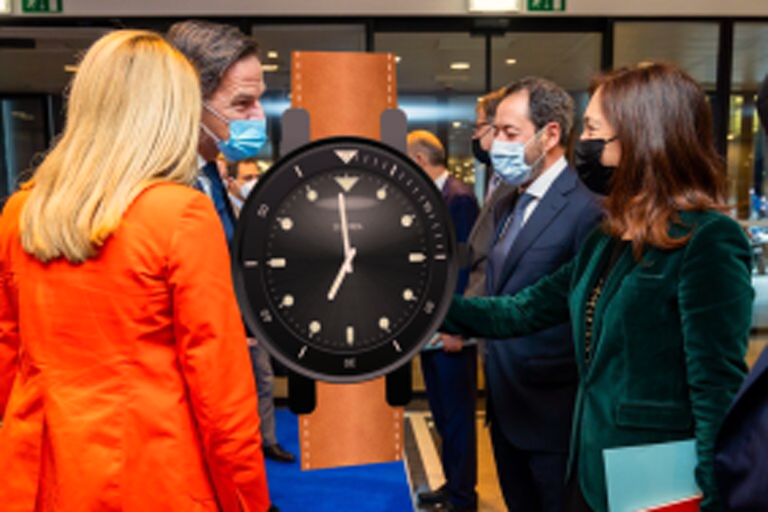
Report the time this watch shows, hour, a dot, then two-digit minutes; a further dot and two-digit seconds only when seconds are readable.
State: 6.59
